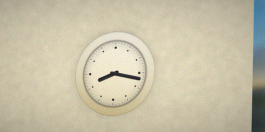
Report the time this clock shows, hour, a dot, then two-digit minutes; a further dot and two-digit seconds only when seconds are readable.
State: 8.17
